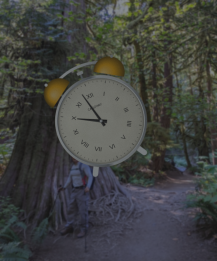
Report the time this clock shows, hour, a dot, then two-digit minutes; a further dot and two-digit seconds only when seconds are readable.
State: 9.58
